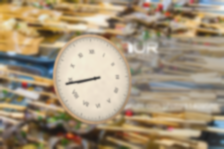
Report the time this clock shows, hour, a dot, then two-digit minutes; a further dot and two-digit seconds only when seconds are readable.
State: 8.44
